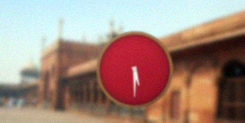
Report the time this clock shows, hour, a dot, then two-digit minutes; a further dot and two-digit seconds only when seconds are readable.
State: 5.30
